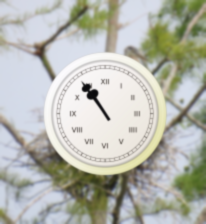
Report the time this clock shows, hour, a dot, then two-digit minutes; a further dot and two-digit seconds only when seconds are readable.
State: 10.54
